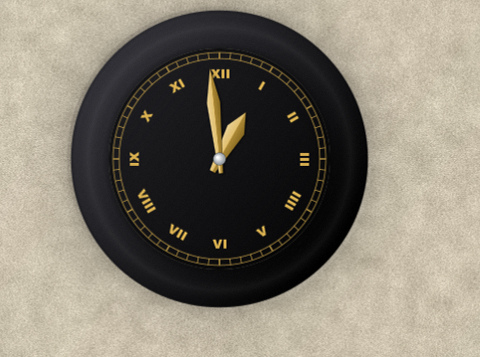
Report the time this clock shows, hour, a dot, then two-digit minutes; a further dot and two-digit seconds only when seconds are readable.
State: 12.59
